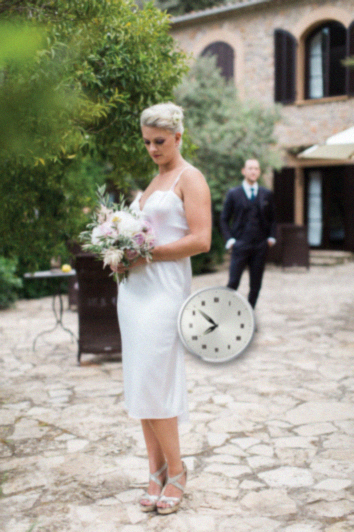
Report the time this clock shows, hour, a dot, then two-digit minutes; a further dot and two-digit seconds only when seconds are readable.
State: 7.52
